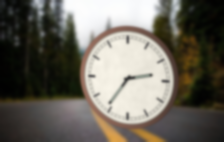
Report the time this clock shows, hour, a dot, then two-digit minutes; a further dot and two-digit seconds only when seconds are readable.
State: 2.36
